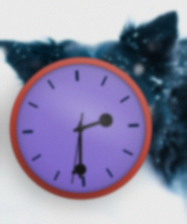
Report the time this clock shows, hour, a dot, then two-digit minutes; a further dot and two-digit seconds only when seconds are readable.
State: 2.30.32
